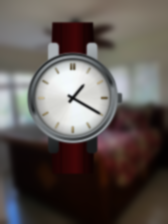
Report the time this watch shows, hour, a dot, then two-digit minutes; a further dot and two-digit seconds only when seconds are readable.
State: 1.20
